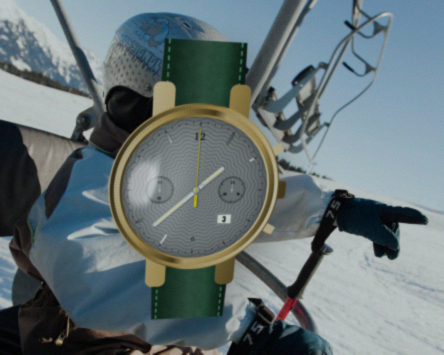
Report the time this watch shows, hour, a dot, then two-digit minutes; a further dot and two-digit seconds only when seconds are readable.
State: 1.38
